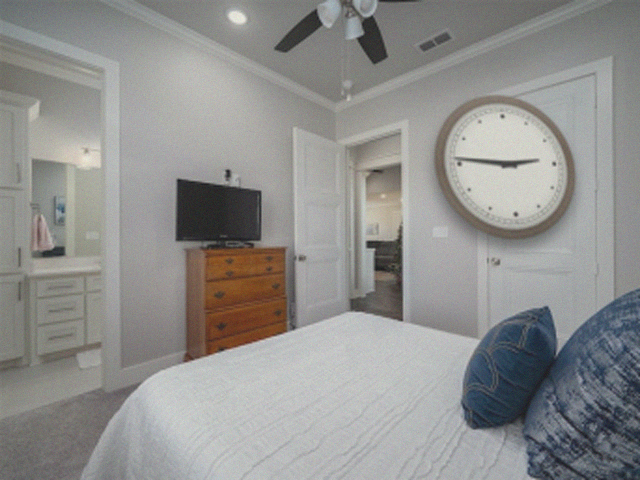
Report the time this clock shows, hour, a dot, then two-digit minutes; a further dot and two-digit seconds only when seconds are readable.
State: 2.46
